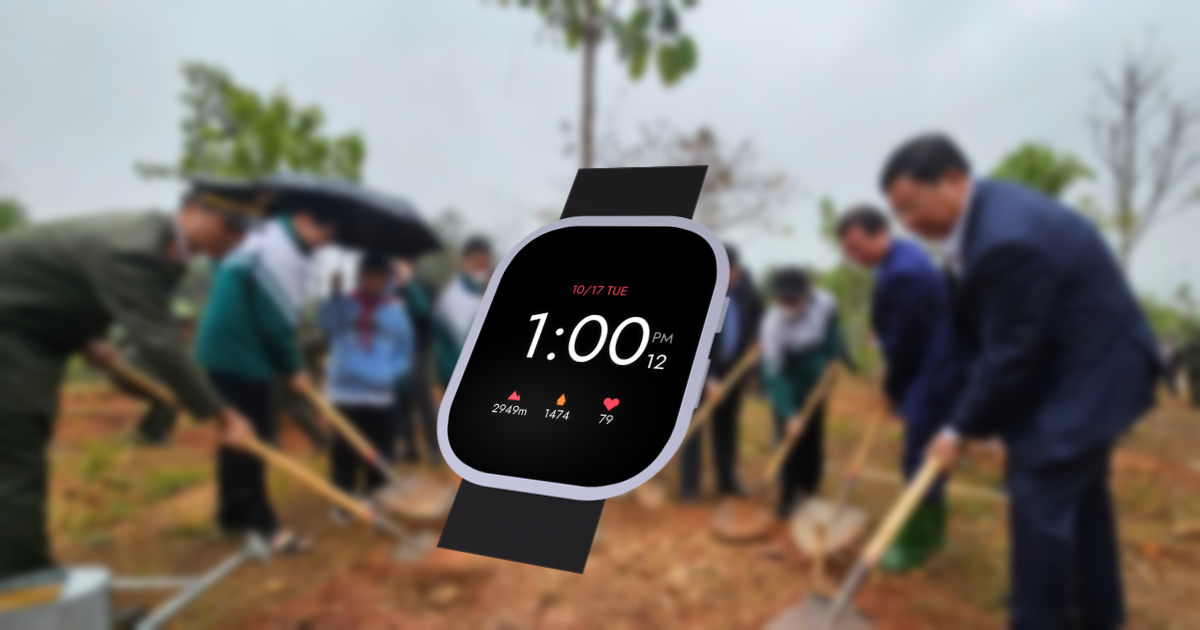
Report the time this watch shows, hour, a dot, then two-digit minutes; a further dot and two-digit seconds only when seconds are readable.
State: 1.00.12
